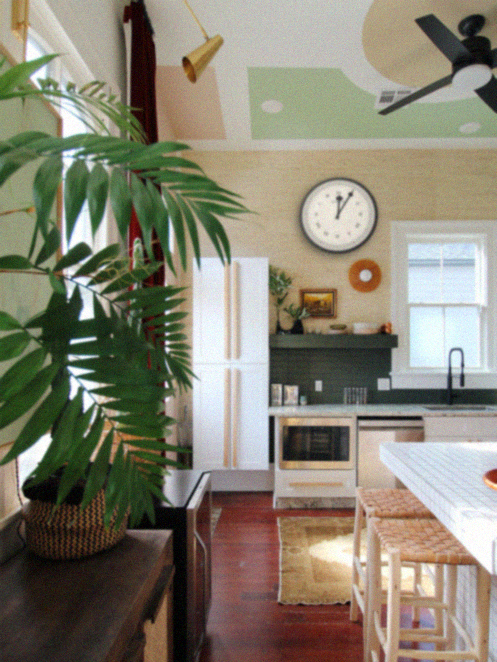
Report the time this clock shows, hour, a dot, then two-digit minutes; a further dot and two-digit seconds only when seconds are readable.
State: 12.05
